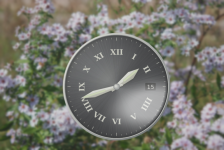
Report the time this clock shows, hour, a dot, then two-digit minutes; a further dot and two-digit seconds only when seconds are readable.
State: 1.42
